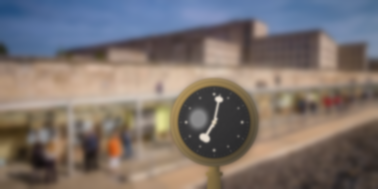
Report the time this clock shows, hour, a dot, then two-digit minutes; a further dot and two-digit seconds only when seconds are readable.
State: 7.02
